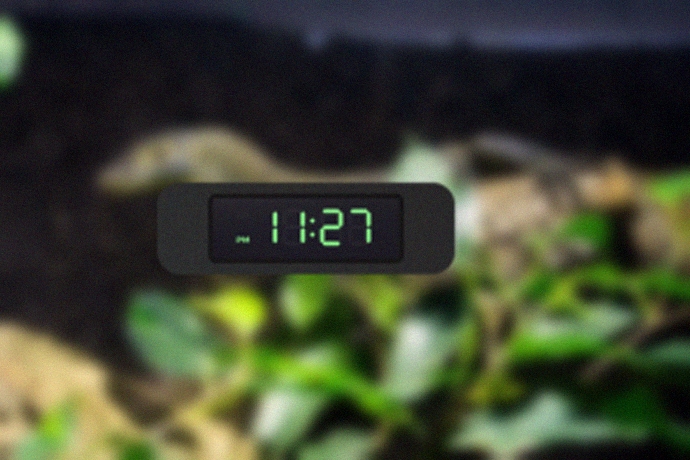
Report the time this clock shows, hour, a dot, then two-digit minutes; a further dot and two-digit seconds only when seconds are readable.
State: 11.27
